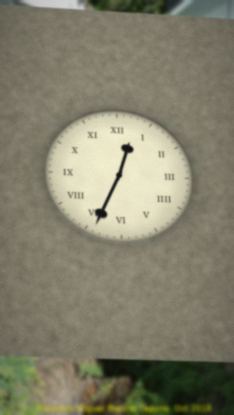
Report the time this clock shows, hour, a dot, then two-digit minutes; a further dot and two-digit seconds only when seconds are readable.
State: 12.34
